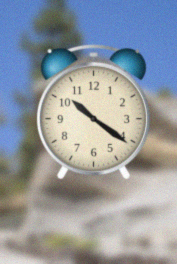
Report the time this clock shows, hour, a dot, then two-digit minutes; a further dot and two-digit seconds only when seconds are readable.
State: 10.21
